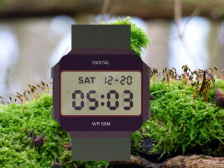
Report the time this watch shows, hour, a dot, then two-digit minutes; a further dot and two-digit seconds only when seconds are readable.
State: 5.03
